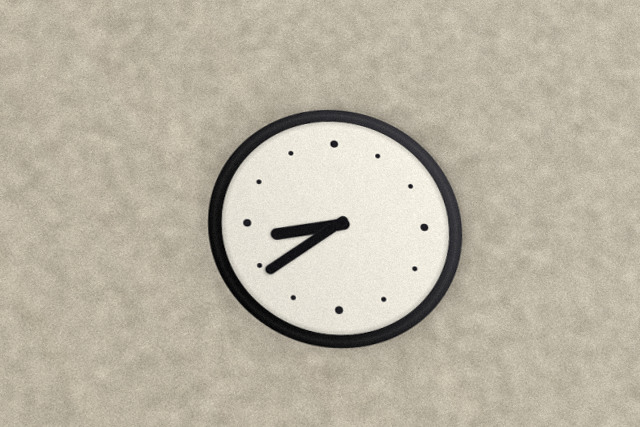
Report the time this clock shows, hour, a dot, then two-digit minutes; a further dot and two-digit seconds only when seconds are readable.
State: 8.39
